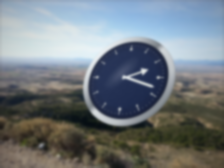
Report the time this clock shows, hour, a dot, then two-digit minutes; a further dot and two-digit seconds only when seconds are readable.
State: 2.18
